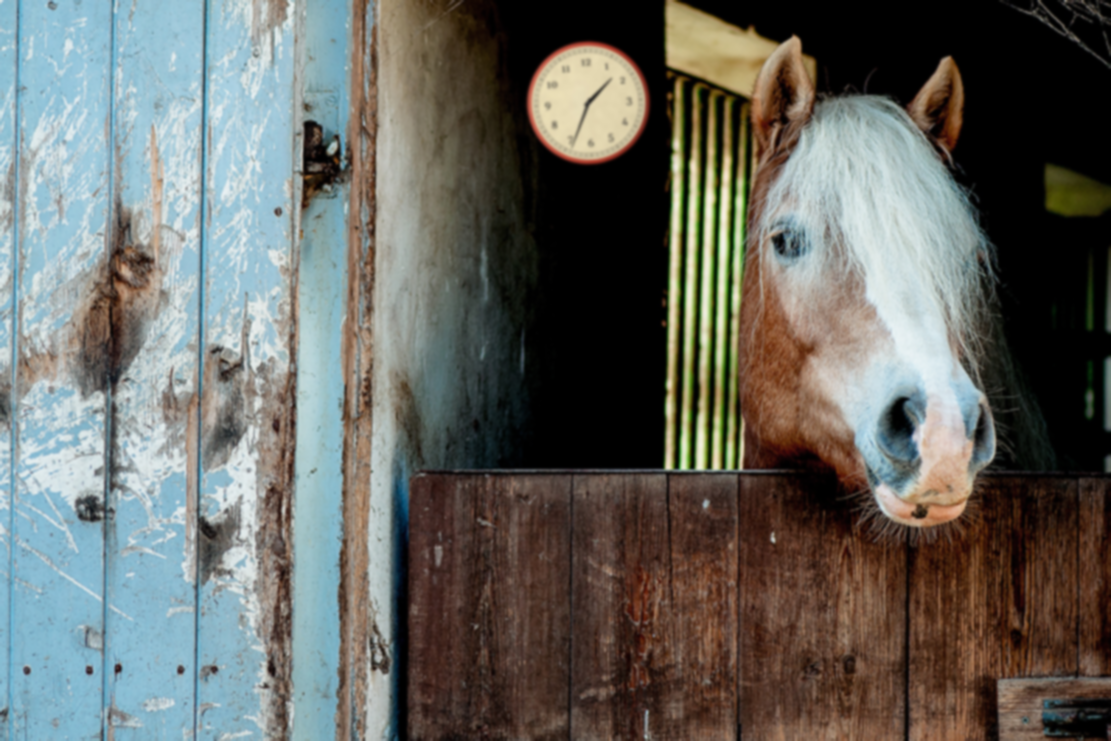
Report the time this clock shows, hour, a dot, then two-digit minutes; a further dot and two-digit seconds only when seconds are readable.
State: 1.34
